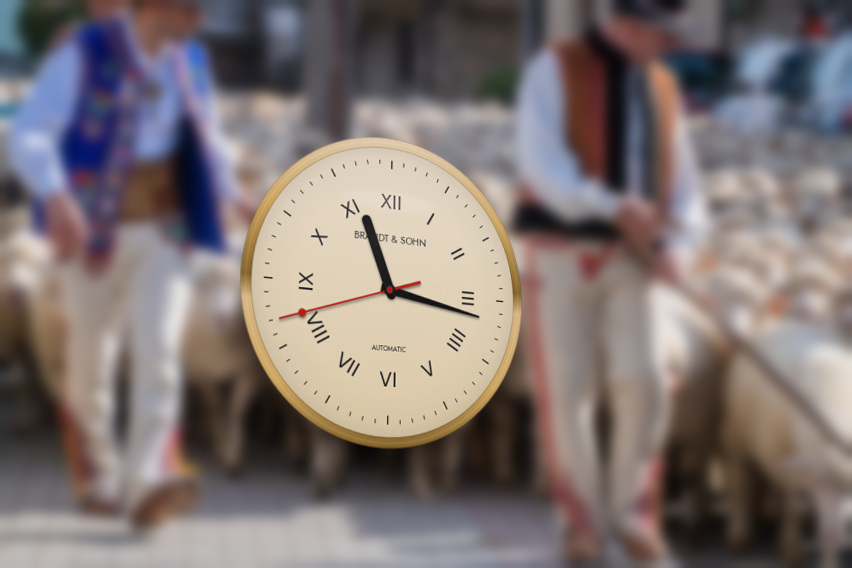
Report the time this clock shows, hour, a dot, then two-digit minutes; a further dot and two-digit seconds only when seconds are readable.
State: 11.16.42
